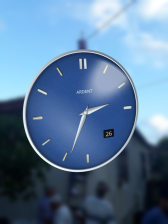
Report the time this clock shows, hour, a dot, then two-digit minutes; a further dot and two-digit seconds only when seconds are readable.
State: 2.34
